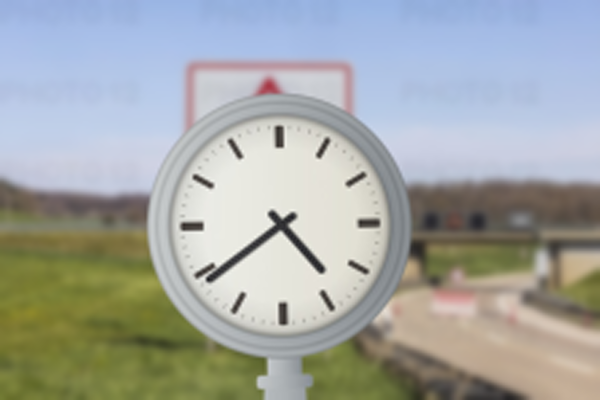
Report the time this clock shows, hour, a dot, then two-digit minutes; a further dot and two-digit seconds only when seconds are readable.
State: 4.39
